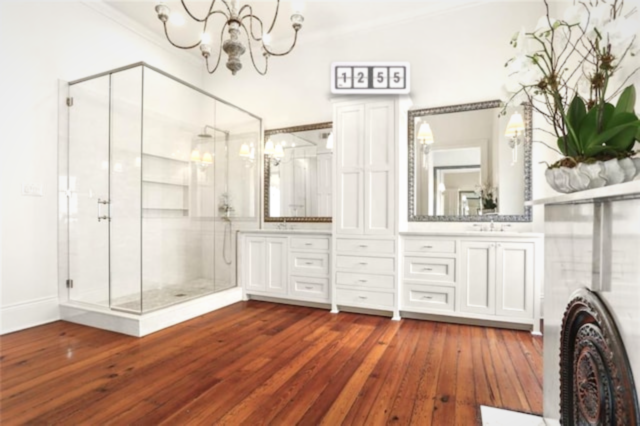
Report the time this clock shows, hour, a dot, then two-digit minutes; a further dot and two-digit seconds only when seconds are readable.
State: 12.55
